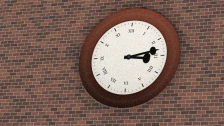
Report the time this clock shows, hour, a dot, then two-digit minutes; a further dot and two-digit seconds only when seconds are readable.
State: 3.13
